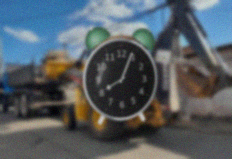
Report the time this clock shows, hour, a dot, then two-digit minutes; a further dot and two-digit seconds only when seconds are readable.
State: 8.04
